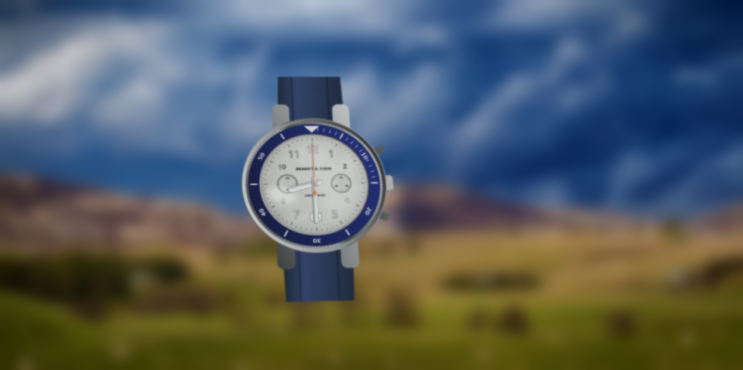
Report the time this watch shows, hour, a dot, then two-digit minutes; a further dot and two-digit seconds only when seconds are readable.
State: 8.30
